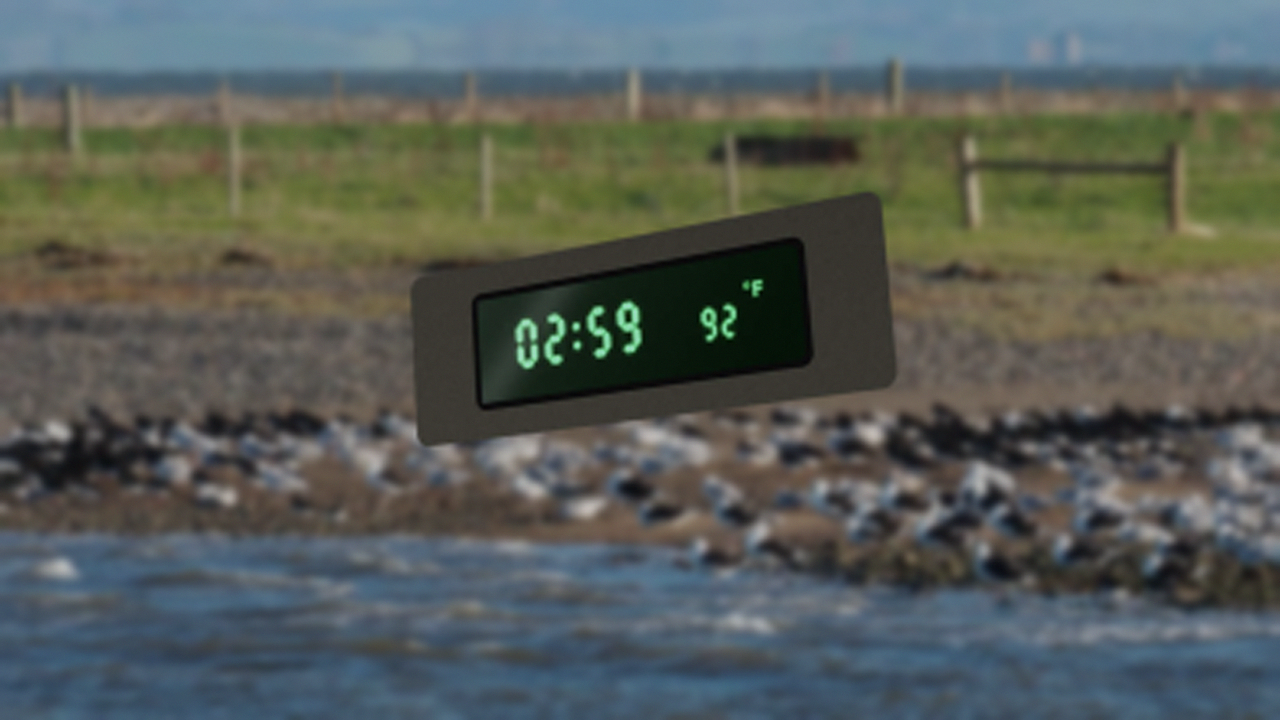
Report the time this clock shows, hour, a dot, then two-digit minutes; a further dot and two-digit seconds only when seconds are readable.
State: 2.59
